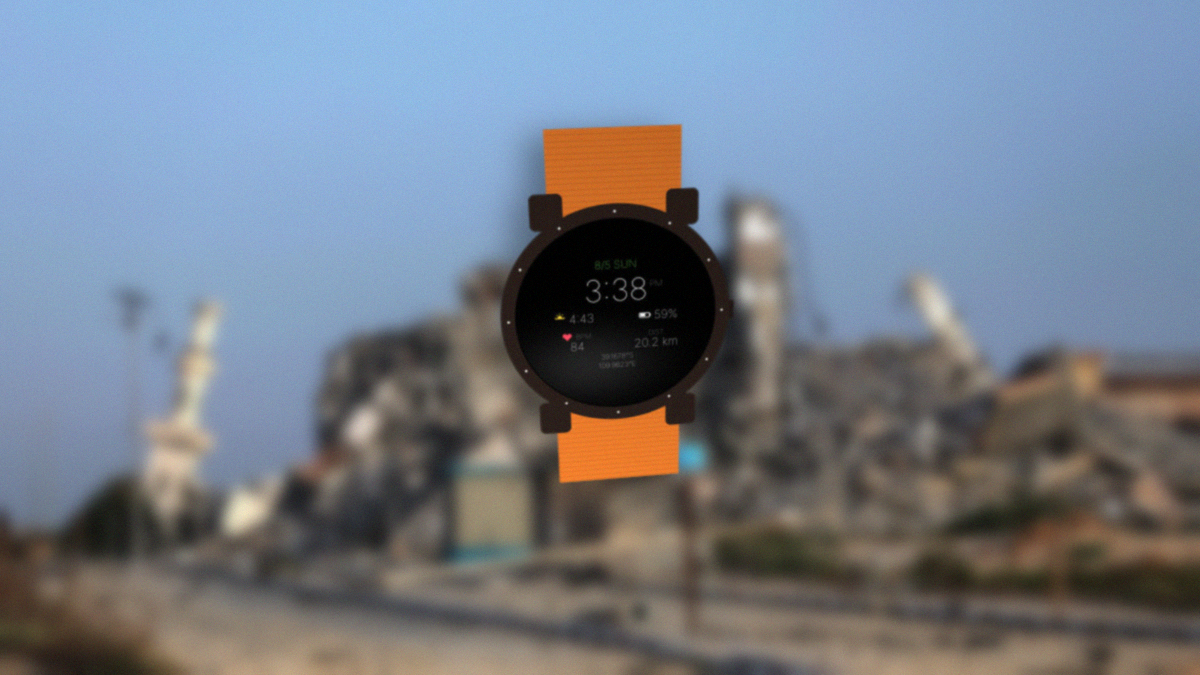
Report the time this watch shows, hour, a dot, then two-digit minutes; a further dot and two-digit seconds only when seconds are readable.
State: 3.38
